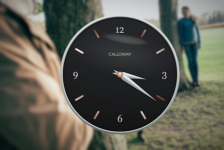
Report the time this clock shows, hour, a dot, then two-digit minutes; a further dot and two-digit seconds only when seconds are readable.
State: 3.21
